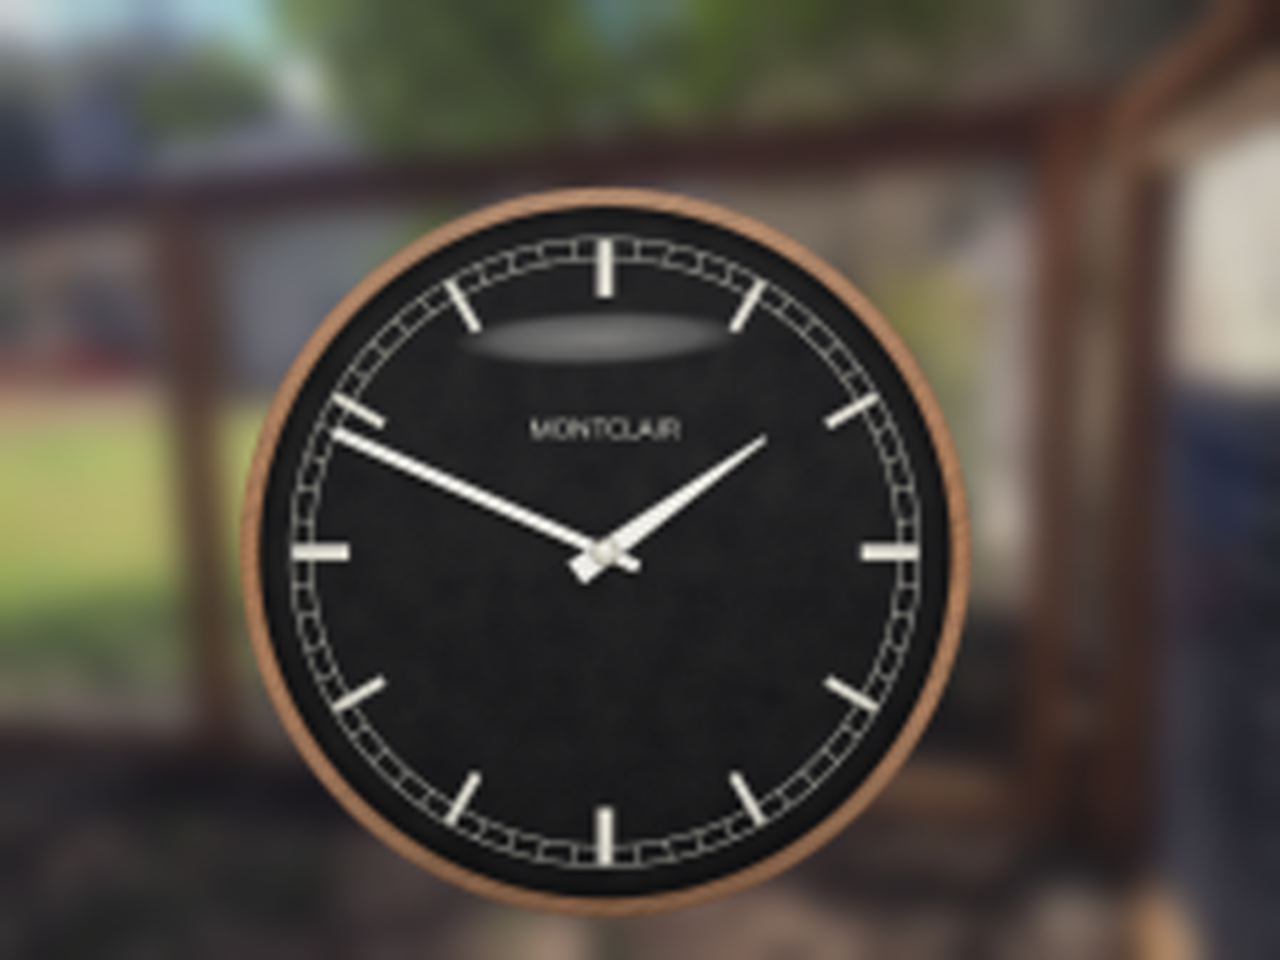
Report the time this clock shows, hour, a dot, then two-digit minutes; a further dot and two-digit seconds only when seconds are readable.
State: 1.49
